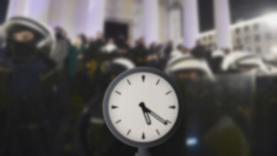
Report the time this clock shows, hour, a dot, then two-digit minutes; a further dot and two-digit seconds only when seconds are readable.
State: 5.21
